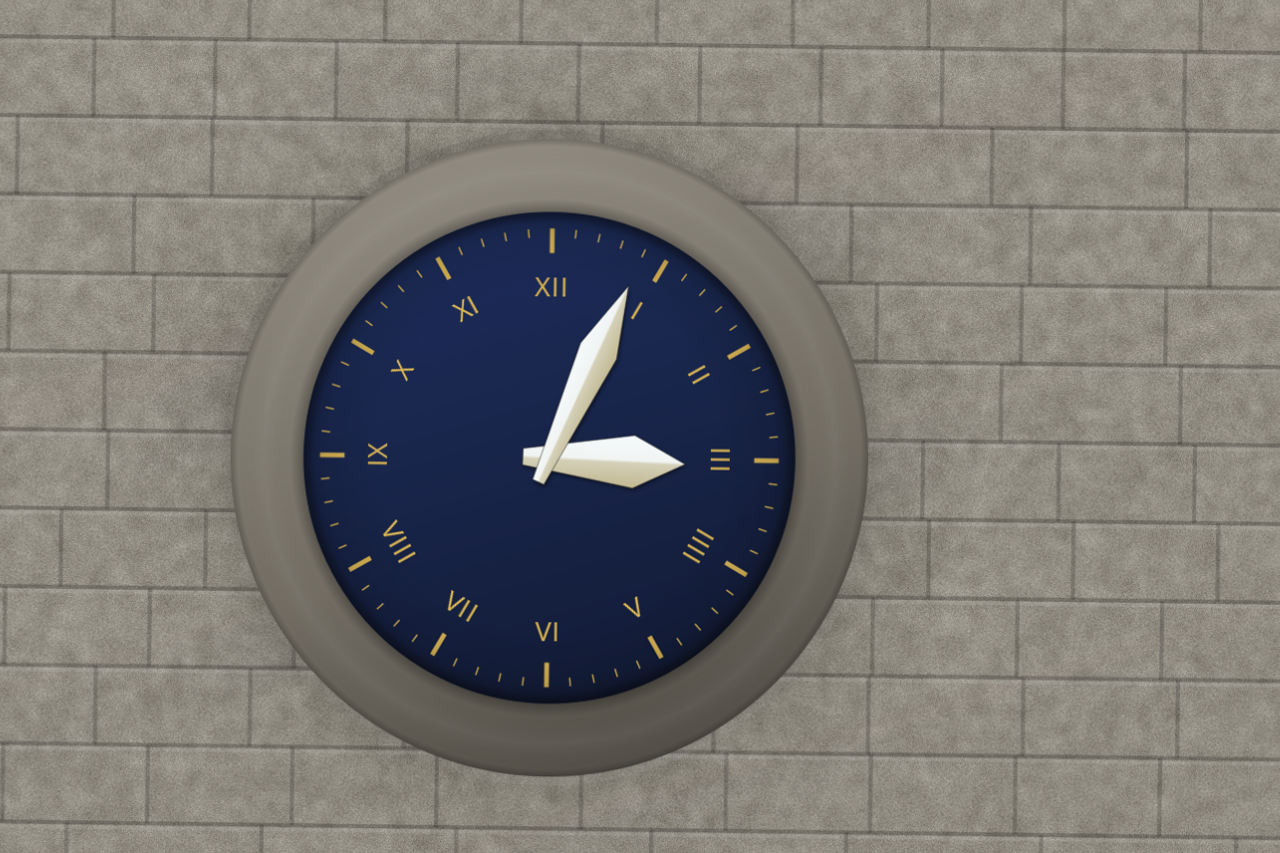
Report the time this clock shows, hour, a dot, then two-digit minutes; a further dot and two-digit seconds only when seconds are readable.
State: 3.04
